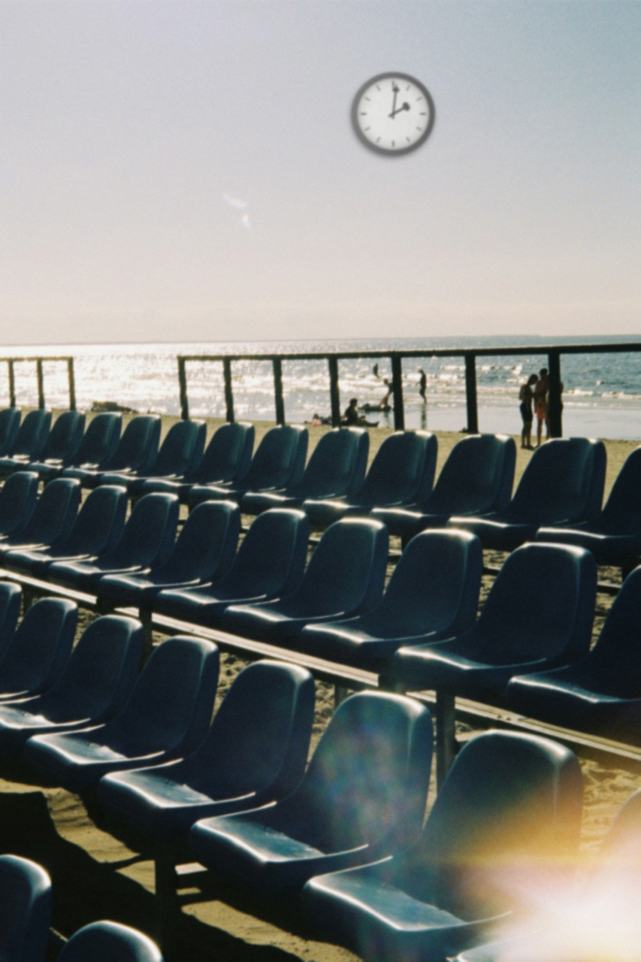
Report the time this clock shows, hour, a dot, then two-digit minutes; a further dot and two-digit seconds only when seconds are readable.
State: 2.01
